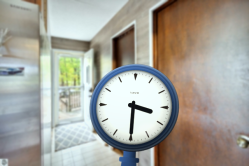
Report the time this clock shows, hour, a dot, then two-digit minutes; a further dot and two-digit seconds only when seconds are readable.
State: 3.30
